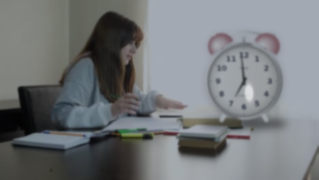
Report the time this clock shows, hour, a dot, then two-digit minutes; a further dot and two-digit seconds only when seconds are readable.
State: 6.59
